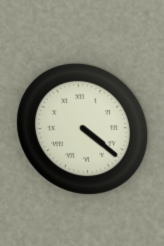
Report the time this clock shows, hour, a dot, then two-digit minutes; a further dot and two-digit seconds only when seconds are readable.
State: 4.22
